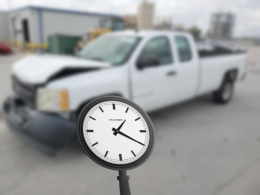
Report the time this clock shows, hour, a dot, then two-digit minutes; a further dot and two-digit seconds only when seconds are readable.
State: 1.20
